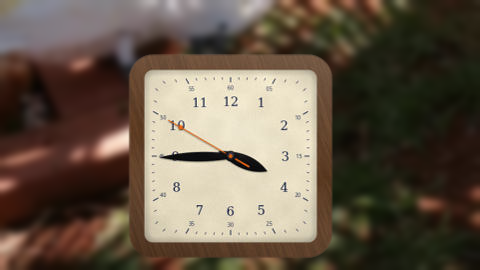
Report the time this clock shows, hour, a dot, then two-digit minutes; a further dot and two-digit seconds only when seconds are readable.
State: 3.44.50
